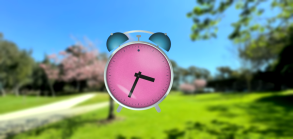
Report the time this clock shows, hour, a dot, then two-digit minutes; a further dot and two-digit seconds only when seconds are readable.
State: 3.34
